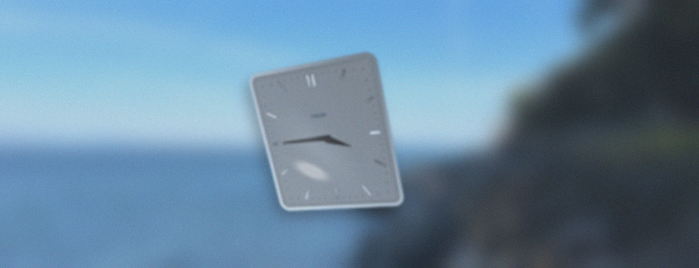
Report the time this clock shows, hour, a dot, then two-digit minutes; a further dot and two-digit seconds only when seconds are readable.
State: 3.45
